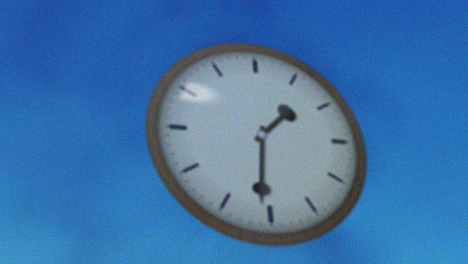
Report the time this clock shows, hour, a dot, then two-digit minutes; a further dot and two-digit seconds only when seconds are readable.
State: 1.31
